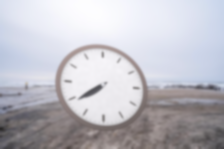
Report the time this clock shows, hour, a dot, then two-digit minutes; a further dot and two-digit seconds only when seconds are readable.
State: 7.39
